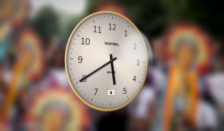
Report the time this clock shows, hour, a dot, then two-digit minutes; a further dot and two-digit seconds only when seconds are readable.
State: 5.40
